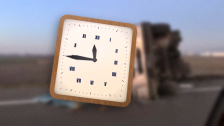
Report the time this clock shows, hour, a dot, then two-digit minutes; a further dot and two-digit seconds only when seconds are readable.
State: 11.45
